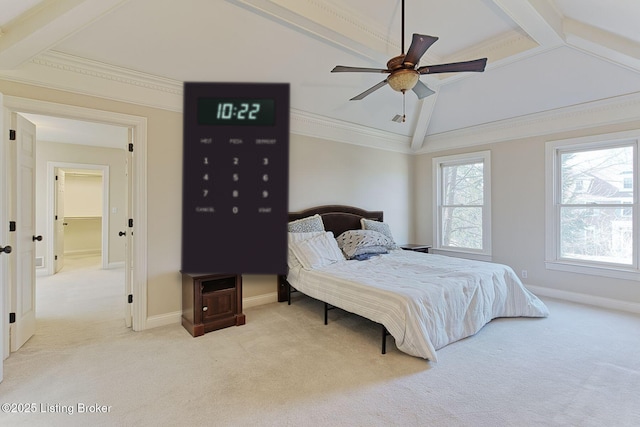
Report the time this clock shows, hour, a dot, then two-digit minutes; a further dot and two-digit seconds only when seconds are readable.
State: 10.22
